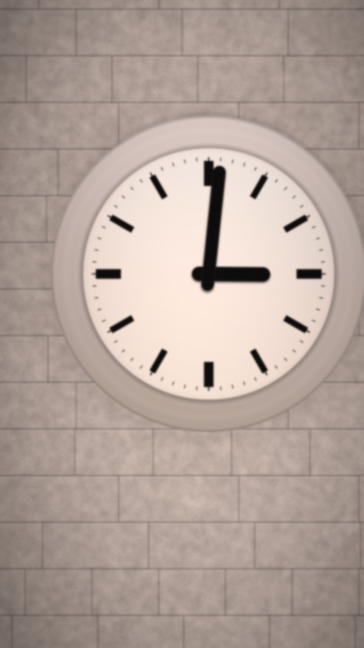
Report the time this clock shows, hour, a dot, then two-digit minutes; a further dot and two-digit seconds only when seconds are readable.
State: 3.01
